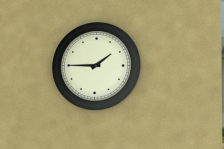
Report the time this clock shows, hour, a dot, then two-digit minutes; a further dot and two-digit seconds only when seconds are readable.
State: 1.45
